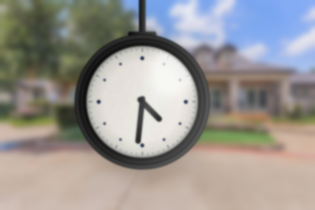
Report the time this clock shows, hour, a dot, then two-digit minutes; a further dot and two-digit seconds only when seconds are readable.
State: 4.31
